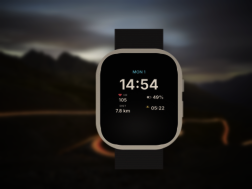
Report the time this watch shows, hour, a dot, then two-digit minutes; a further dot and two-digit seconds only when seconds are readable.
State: 14.54
